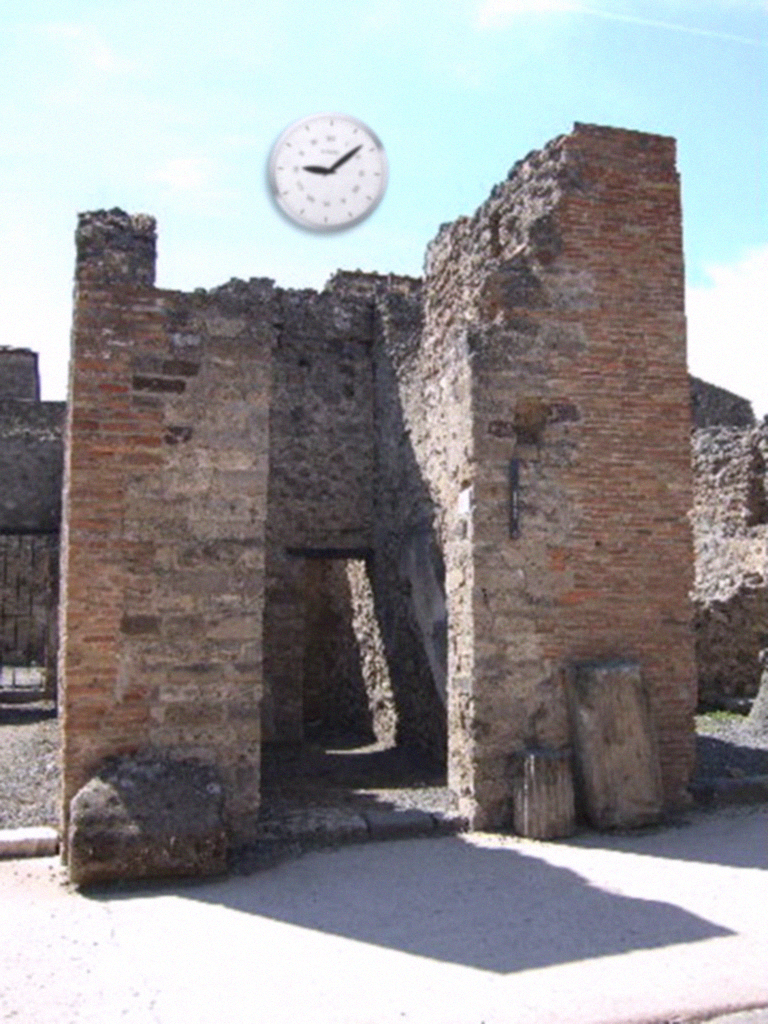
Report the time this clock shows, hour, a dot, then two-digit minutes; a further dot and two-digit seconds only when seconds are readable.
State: 9.08
